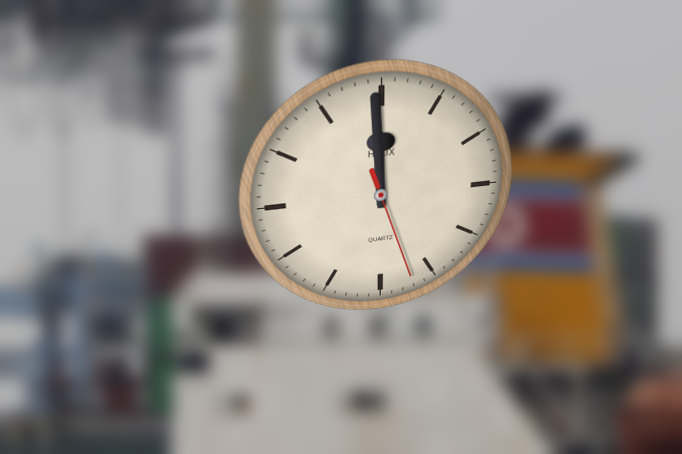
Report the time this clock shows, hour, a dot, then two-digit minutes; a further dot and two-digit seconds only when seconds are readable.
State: 11.59.27
